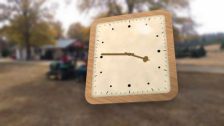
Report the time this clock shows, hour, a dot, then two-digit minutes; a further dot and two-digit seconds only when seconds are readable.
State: 3.46
